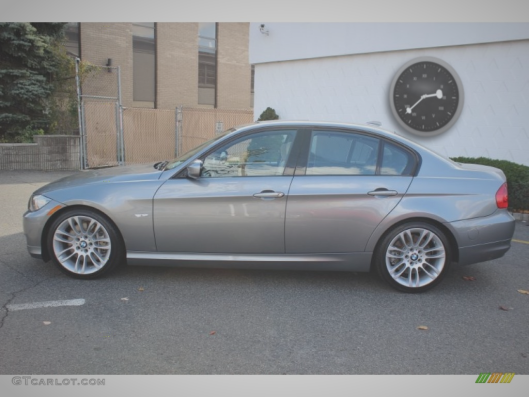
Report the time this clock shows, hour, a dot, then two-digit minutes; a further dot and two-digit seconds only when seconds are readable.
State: 2.38
